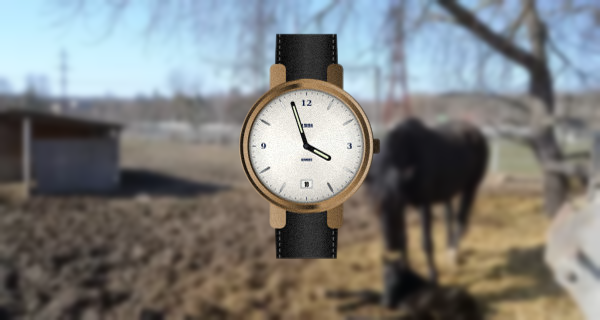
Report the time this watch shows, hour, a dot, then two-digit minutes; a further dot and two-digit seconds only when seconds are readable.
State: 3.57
